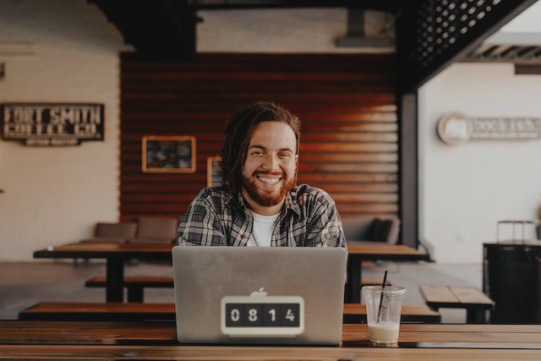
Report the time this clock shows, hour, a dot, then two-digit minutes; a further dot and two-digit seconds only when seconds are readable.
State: 8.14
